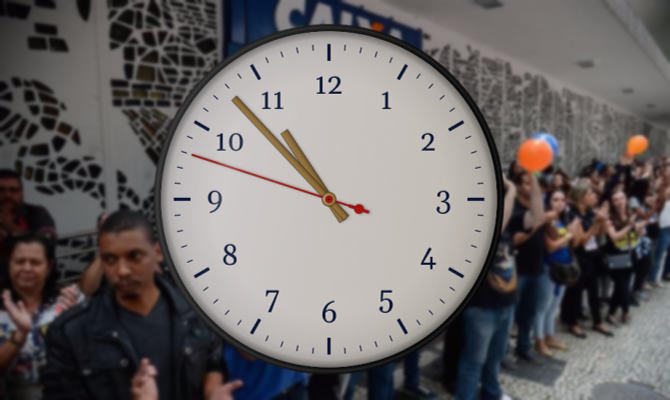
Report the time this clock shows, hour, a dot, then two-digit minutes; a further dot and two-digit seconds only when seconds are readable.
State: 10.52.48
